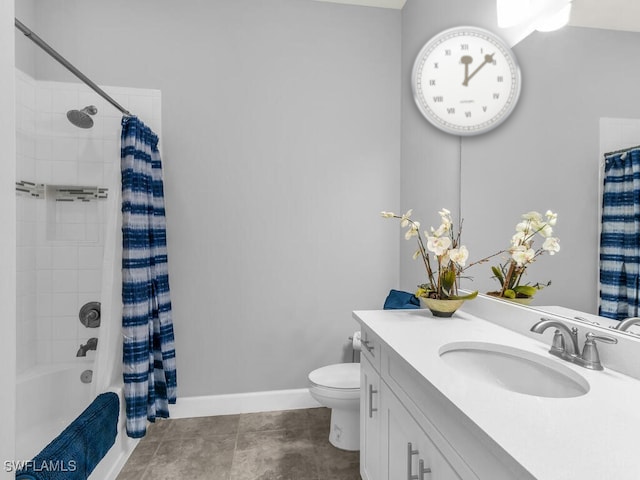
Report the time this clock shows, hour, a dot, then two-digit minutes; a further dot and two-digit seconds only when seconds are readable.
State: 12.08
